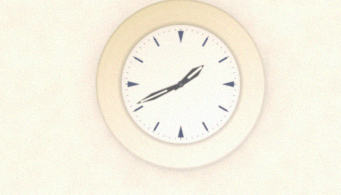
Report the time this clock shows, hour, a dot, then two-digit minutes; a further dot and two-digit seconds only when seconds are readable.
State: 1.41
